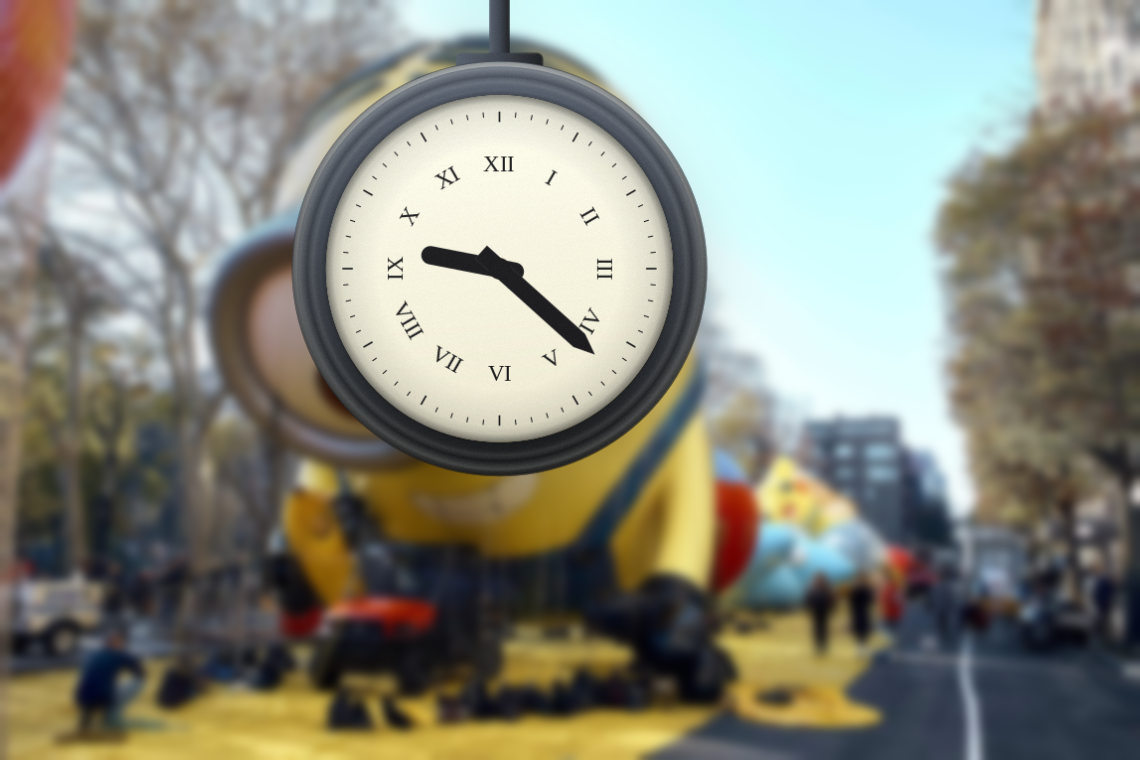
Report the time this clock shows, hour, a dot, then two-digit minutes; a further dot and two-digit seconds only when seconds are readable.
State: 9.22
